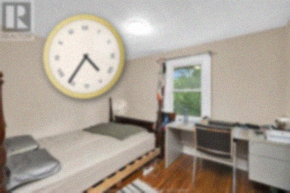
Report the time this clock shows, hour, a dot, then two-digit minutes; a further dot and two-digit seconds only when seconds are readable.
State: 4.36
